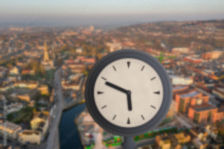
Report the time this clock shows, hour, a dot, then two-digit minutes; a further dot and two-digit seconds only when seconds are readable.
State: 5.49
